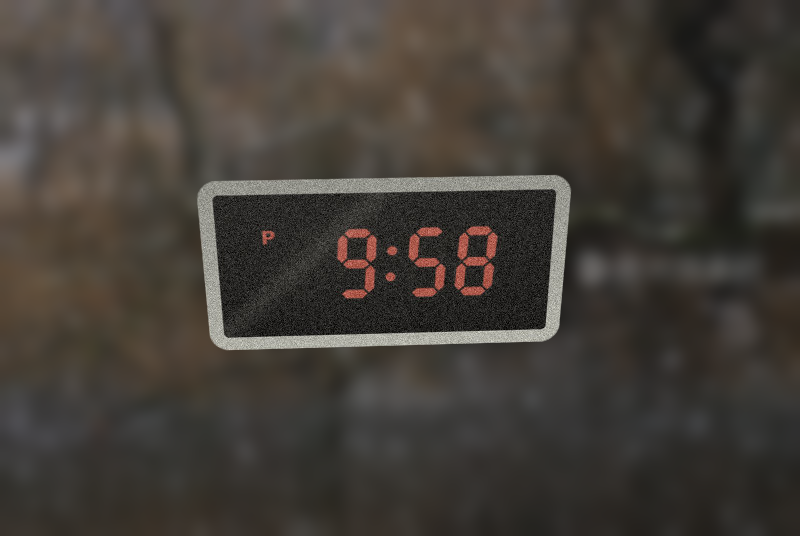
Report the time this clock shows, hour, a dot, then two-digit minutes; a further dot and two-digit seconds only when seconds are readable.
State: 9.58
